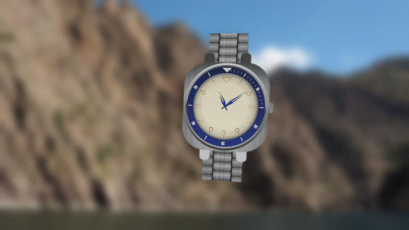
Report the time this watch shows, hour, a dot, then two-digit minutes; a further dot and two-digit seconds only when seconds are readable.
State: 11.09
